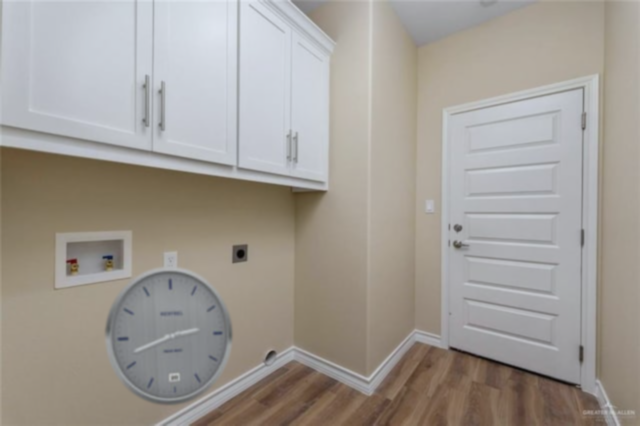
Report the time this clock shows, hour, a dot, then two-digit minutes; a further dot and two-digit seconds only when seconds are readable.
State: 2.42
